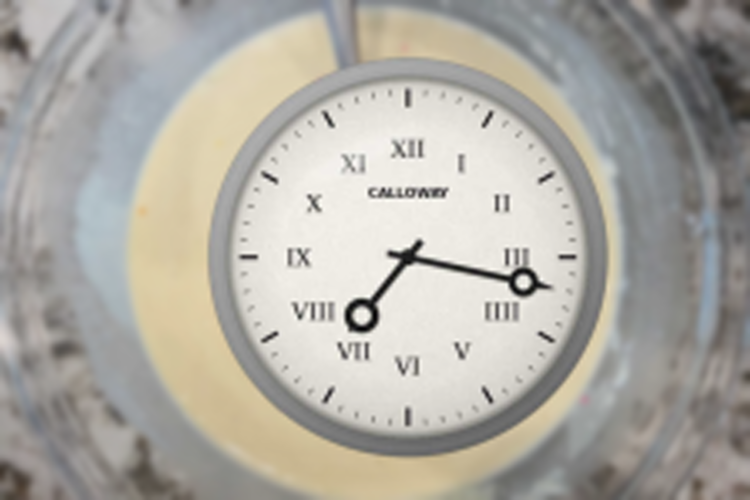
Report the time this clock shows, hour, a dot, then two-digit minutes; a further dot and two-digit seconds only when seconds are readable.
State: 7.17
